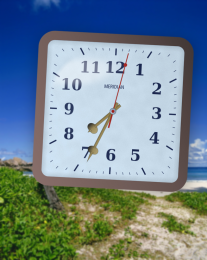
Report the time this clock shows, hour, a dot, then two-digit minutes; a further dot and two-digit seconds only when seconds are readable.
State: 7.34.02
